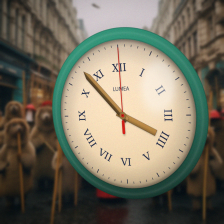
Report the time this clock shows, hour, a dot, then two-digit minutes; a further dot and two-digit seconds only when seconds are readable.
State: 3.53.00
